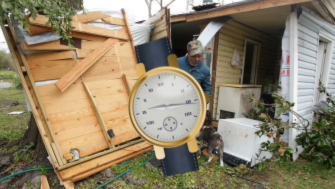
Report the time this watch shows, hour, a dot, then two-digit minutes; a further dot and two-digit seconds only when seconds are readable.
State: 9.16
